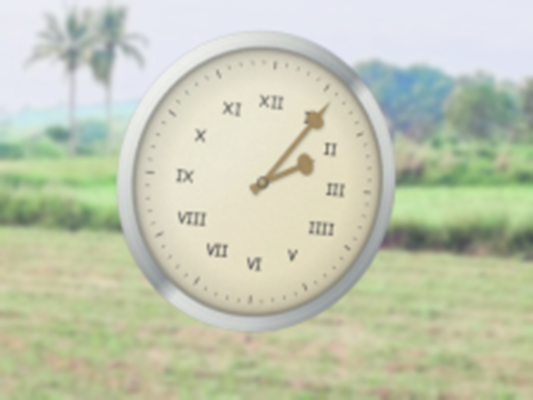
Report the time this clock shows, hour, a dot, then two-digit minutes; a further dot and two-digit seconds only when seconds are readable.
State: 2.06
